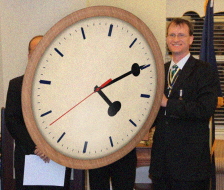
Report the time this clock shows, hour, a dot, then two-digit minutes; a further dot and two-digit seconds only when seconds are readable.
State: 4.09.38
